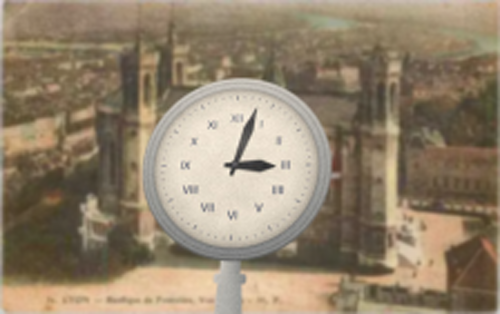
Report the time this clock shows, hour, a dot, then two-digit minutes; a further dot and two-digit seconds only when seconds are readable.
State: 3.03
